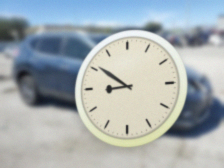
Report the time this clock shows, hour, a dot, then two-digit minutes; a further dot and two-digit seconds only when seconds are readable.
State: 8.51
